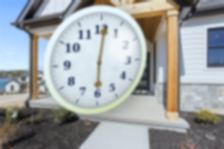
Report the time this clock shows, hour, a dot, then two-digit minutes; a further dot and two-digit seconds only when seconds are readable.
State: 6.01
